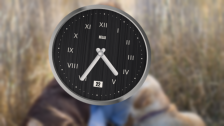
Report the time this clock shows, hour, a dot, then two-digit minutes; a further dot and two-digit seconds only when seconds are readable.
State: 4.35
